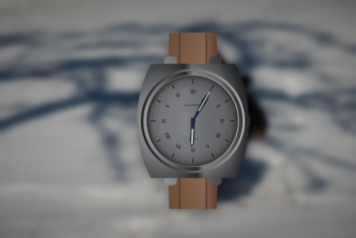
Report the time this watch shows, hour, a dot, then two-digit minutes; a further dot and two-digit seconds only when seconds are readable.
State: 6.05
